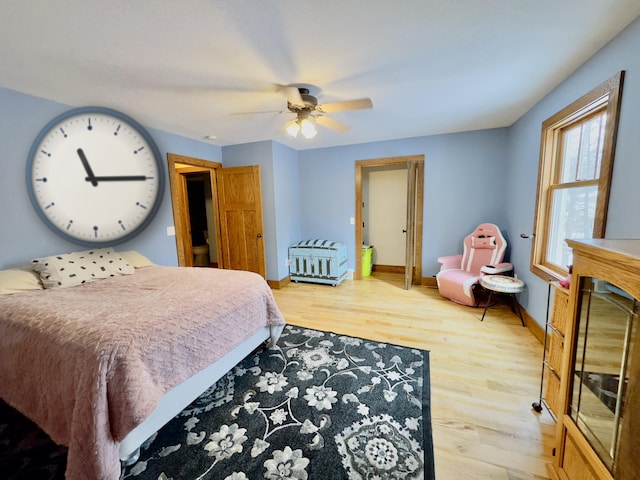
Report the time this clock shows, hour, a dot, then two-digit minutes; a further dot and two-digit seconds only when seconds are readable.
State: 11.15
